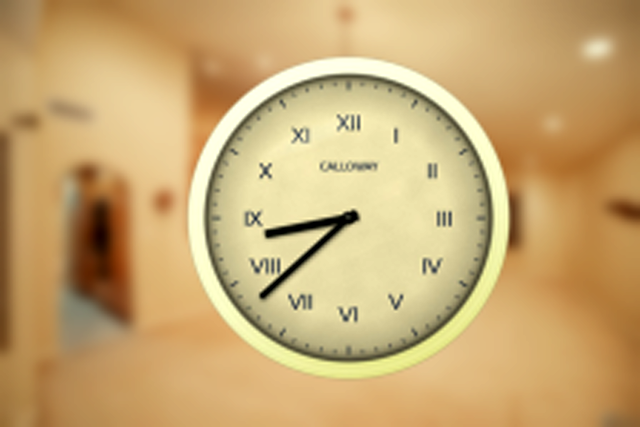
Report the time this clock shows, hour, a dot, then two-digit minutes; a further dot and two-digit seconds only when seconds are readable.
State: 8.38
